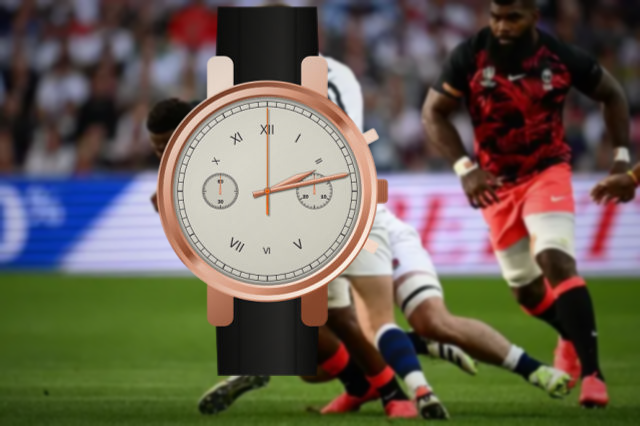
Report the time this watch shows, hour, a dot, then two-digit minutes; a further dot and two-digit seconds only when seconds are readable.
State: 2.13
